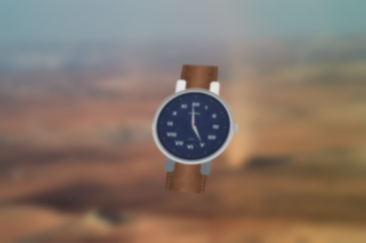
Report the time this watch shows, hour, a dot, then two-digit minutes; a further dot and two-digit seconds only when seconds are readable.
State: 4.59
